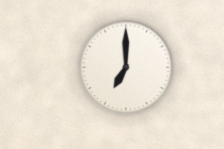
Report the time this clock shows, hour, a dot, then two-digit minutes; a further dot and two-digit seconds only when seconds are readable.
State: 7.00
